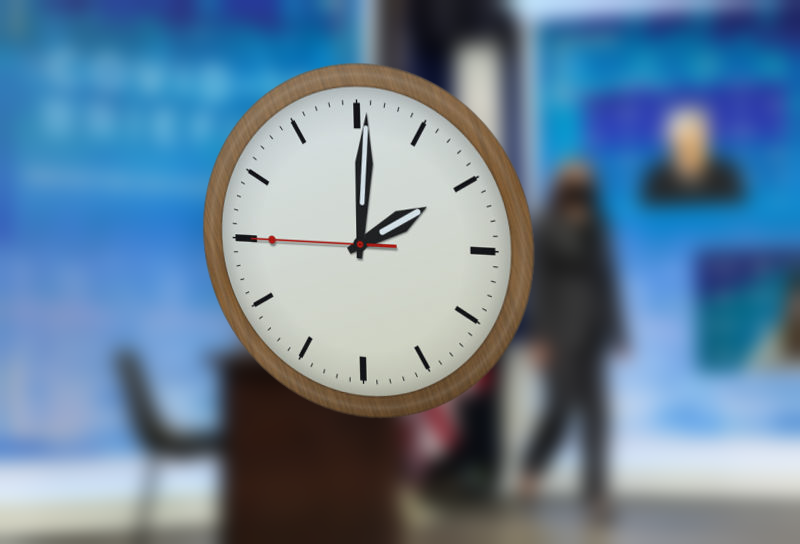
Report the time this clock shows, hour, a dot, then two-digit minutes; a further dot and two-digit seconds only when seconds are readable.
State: 2.00.45
